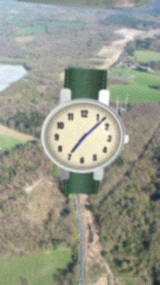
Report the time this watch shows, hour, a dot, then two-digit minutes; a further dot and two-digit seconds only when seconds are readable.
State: 7.07
